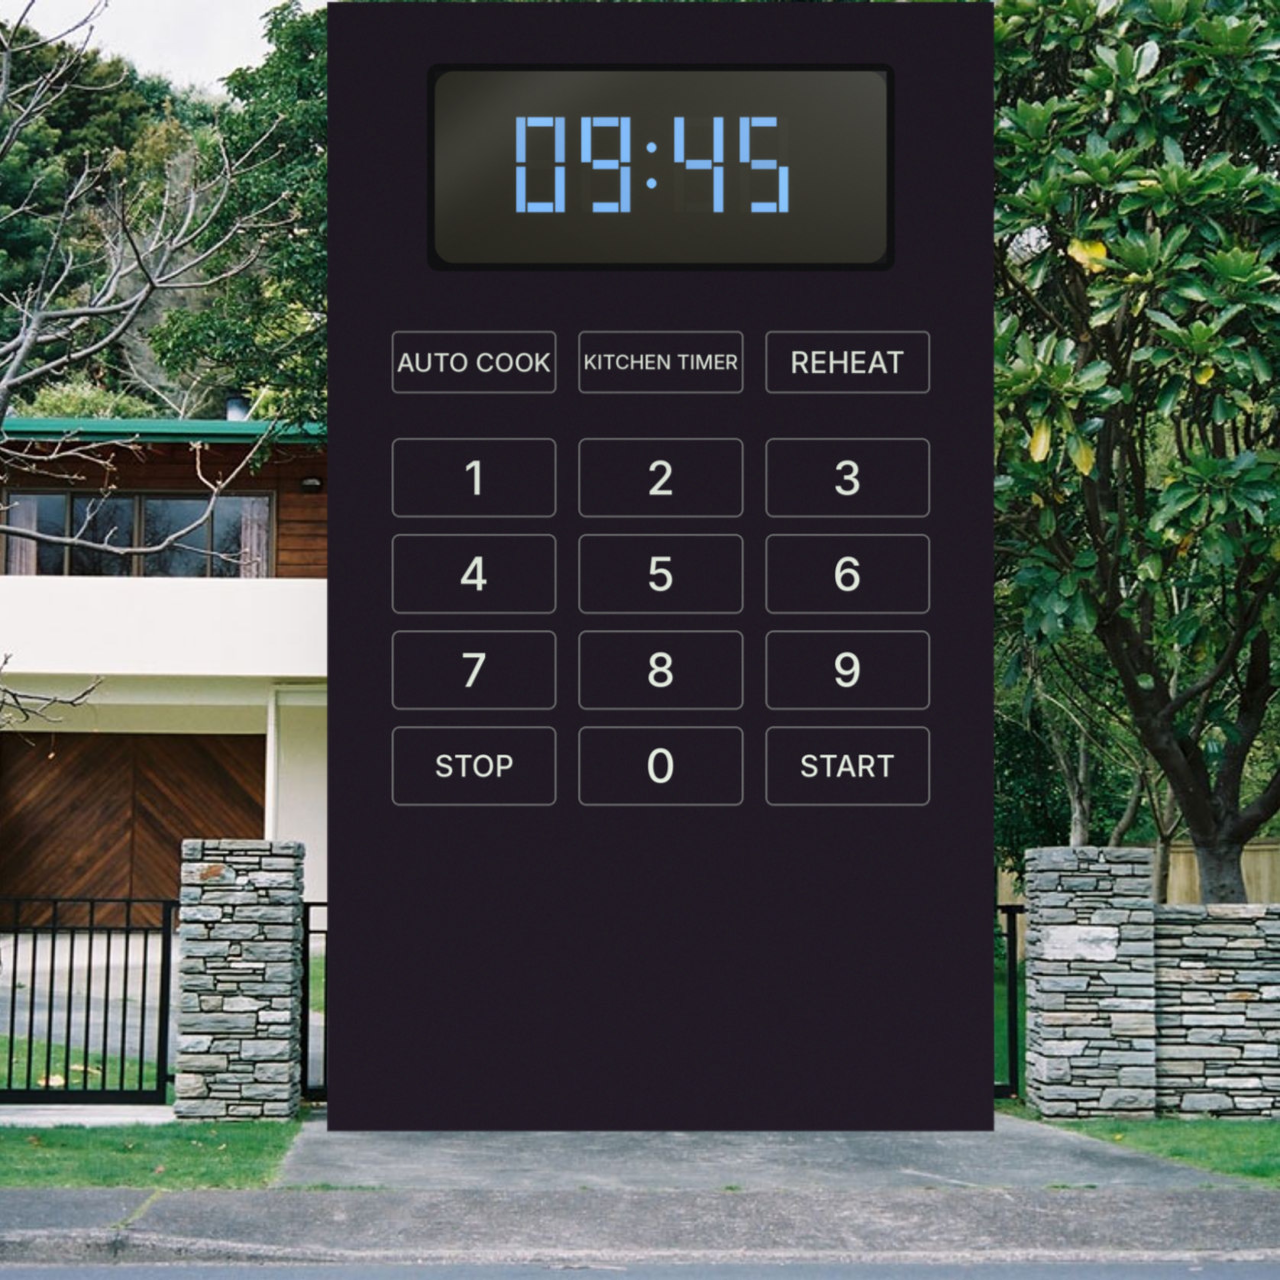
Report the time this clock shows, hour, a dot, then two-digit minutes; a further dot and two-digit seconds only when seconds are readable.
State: 9.45
